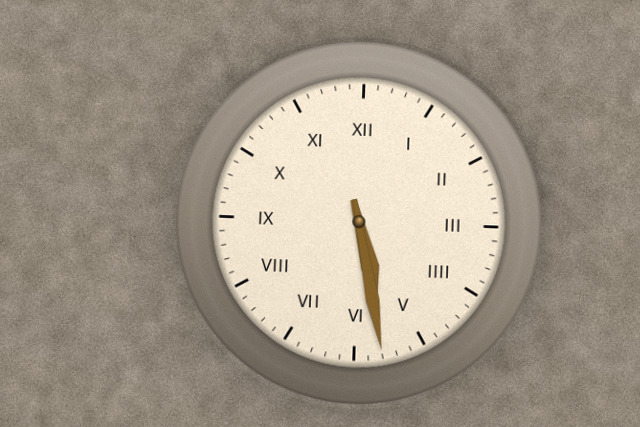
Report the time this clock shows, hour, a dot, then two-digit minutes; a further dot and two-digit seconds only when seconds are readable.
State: 5.28
